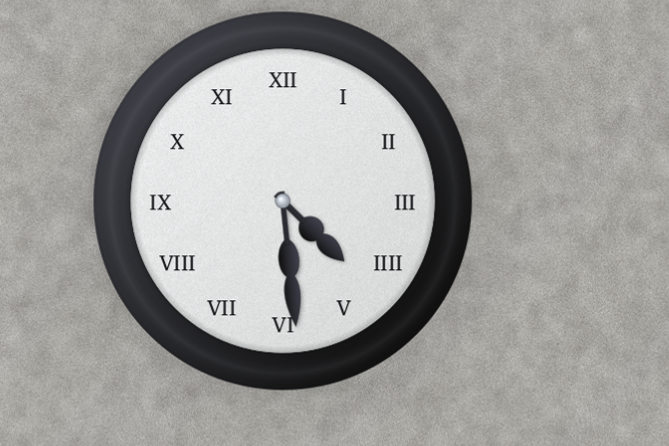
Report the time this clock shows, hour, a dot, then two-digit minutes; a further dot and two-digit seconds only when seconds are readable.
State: 4.29
